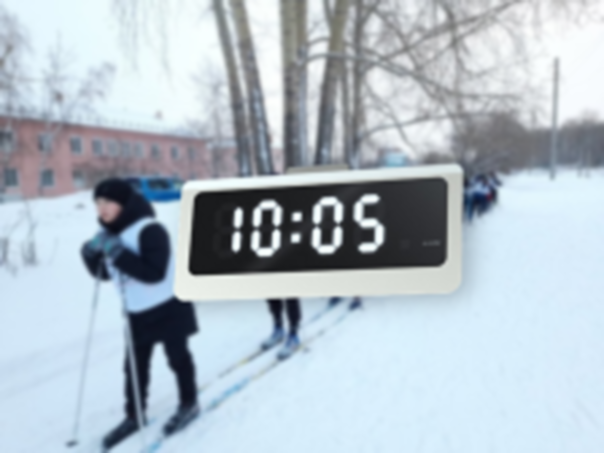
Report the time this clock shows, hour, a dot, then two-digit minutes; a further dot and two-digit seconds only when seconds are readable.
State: 10.05
